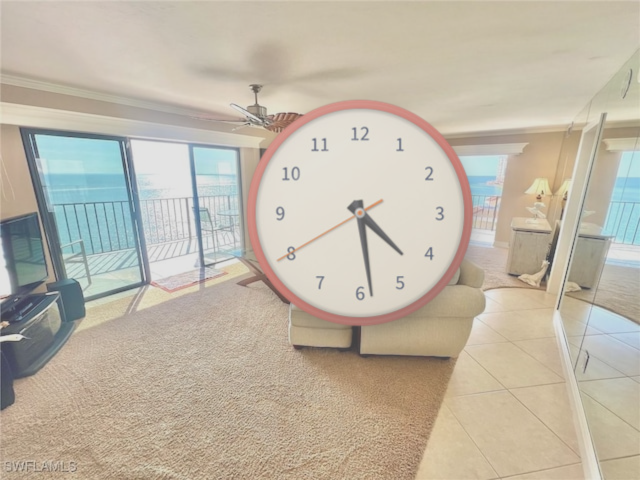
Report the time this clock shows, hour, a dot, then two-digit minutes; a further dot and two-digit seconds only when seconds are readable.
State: 4.28.40
